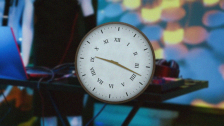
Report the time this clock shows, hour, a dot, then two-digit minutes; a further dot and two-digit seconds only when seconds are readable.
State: 9.18
